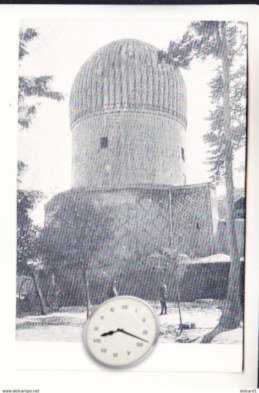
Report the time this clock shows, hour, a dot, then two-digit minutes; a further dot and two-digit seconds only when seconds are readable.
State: 8.18
